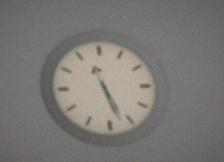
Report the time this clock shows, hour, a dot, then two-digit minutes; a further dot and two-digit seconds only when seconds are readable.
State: 11.27
